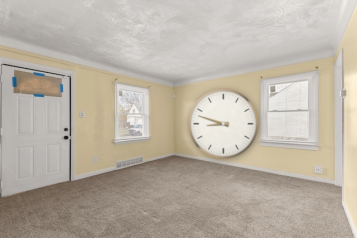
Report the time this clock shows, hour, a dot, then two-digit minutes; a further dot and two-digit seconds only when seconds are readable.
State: 8.48
